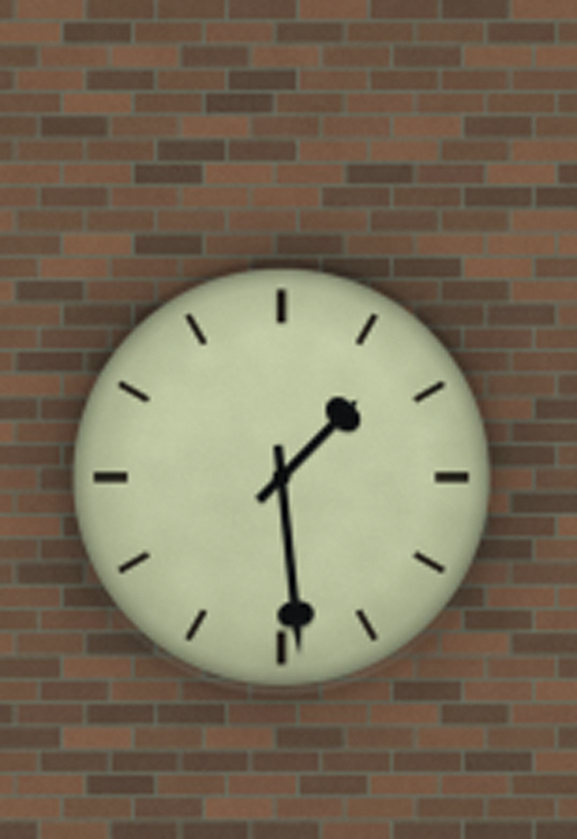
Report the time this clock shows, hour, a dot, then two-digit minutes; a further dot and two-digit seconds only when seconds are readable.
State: 1.29
